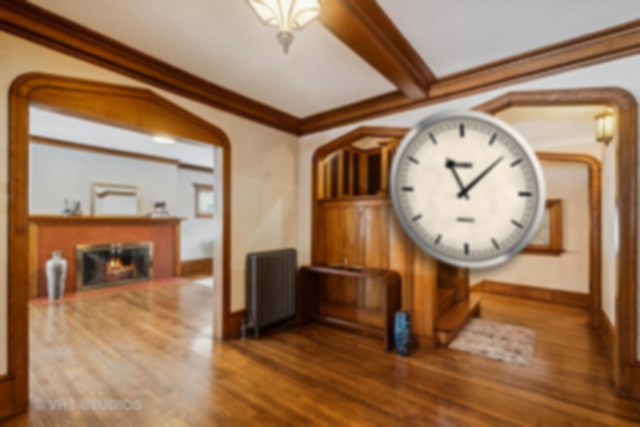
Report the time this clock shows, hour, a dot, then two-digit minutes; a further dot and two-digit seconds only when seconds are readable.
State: 11.08
